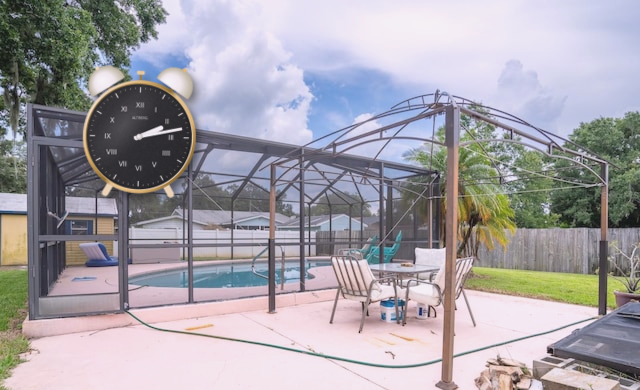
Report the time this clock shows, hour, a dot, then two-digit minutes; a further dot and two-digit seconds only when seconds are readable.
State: 2.13
